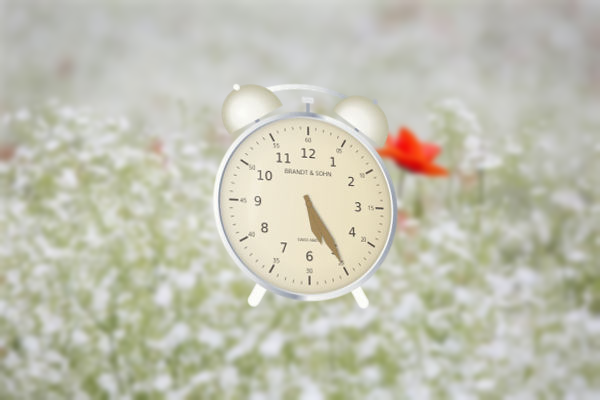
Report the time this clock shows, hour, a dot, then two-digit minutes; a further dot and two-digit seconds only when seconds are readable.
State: 5.25
